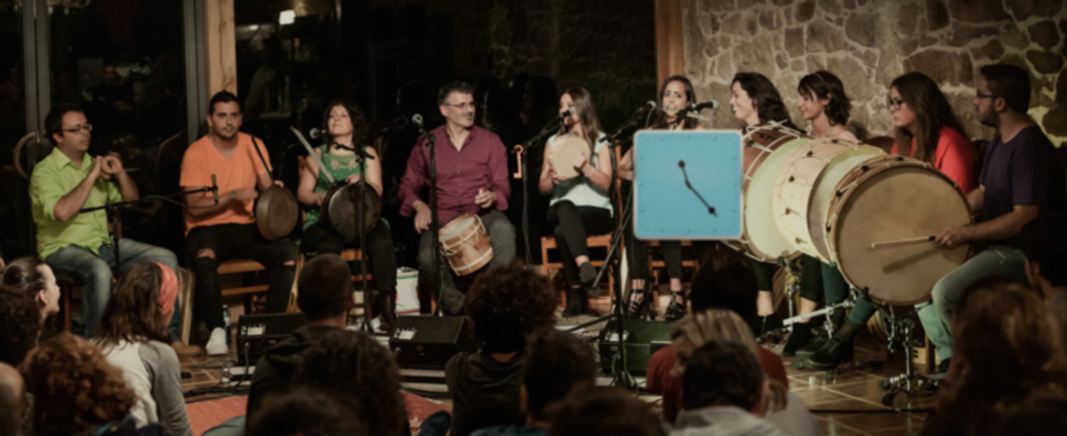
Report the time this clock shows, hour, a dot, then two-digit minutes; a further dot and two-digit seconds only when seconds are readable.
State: 11.23
